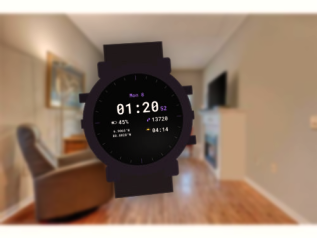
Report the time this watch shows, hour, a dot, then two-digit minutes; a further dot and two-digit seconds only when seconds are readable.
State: 1.20
